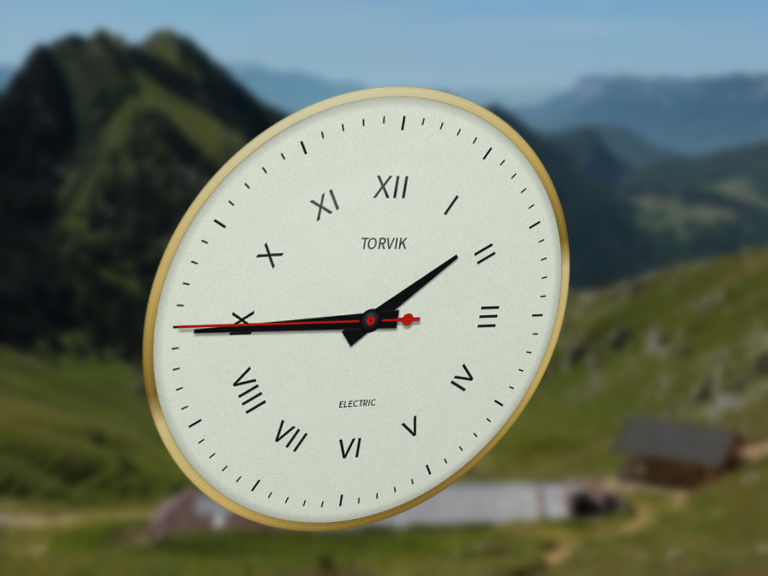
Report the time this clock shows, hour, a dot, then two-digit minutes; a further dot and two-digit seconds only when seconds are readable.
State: 1.44.45
